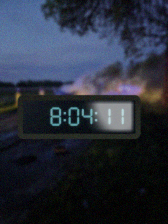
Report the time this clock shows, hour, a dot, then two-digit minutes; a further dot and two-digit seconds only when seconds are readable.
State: 8.04.11
